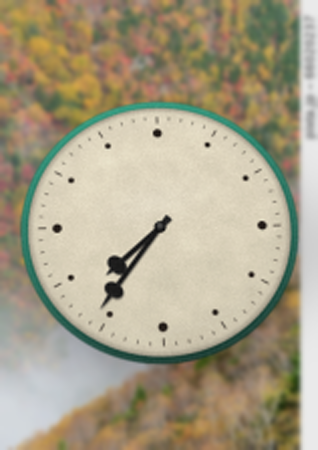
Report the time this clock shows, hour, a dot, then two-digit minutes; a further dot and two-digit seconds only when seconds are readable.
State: 7.36
